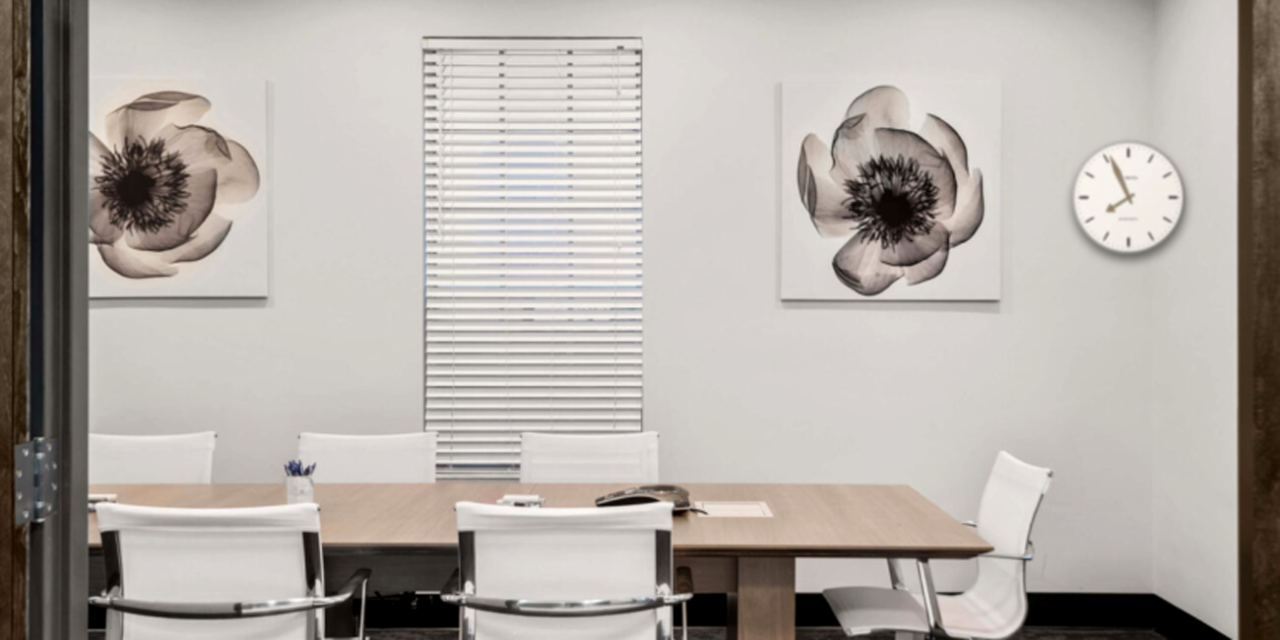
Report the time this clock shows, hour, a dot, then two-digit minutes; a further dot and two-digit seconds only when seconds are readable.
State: 7.56
